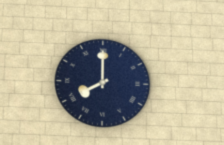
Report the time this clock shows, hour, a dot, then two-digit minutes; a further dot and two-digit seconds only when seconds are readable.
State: 8.00
